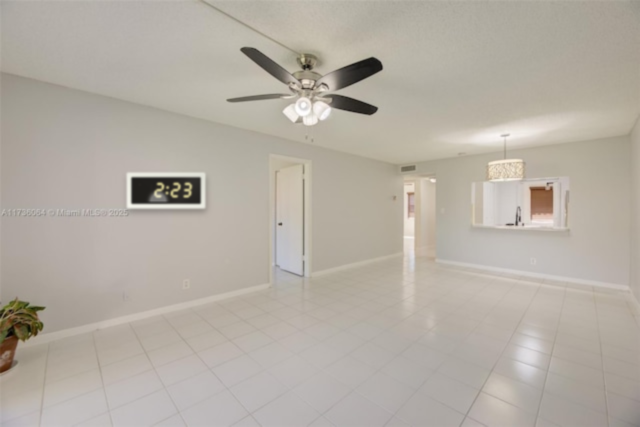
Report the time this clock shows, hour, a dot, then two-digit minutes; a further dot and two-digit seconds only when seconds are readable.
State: 2.23
